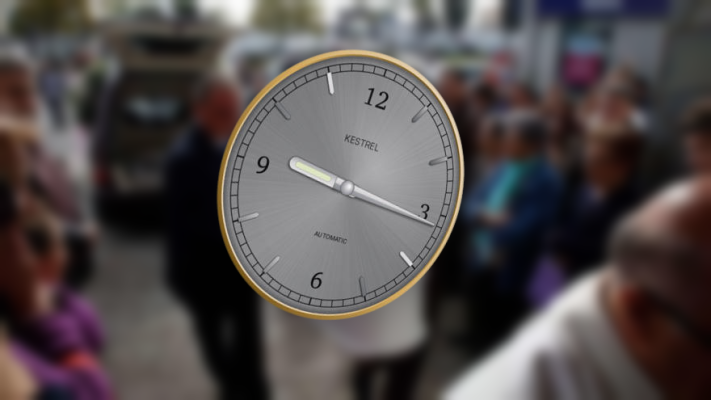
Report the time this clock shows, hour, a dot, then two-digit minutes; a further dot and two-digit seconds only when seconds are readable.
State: 9.16
